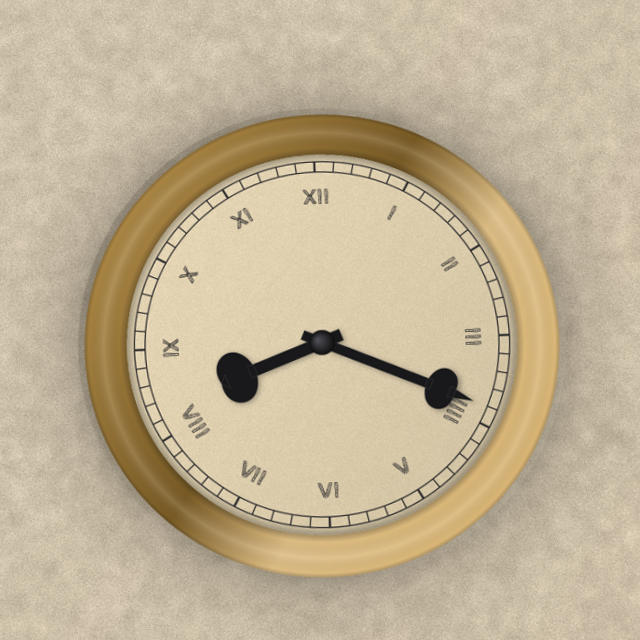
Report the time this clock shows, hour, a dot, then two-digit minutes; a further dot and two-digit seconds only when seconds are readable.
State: 8.19
